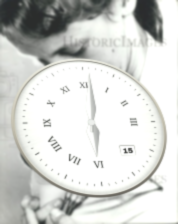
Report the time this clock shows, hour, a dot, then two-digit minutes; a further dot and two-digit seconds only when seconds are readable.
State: 6.01
